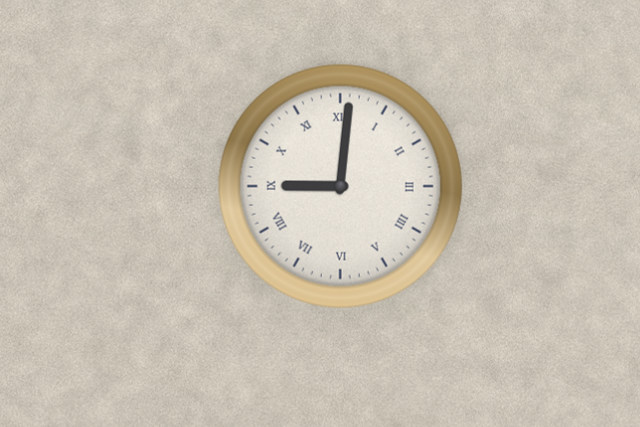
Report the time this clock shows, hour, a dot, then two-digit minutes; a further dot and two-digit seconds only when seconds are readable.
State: 9.01
